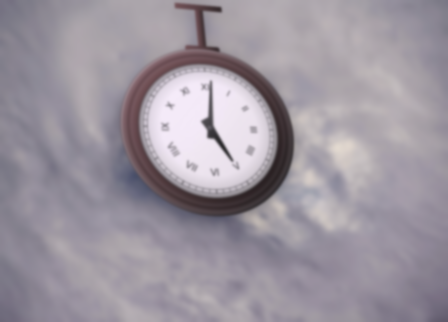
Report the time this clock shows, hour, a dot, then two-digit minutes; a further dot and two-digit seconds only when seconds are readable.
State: 5.01
